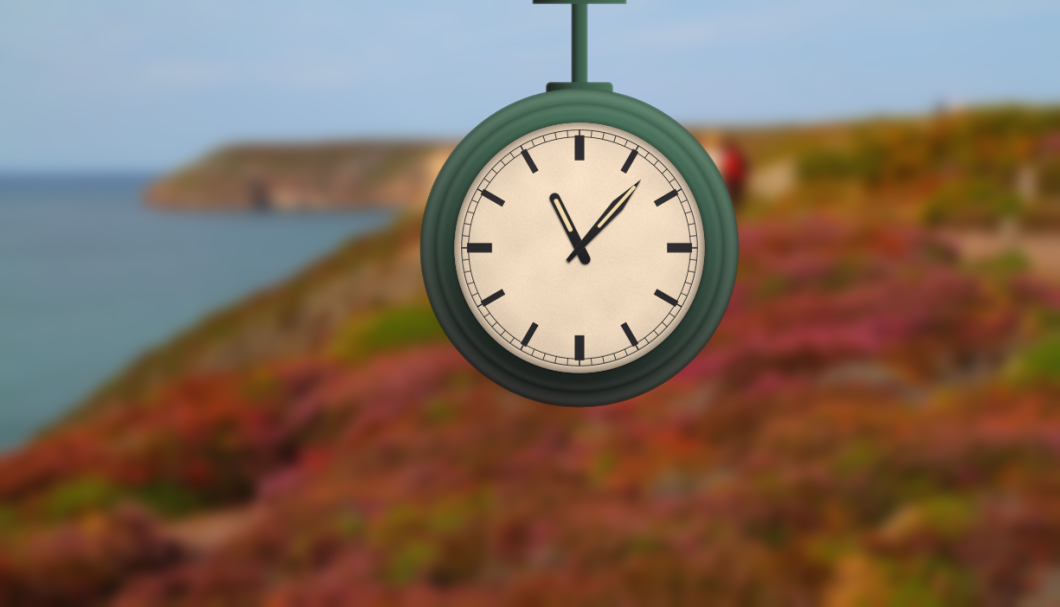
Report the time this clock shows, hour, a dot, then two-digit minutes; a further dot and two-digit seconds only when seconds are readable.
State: 11.07
